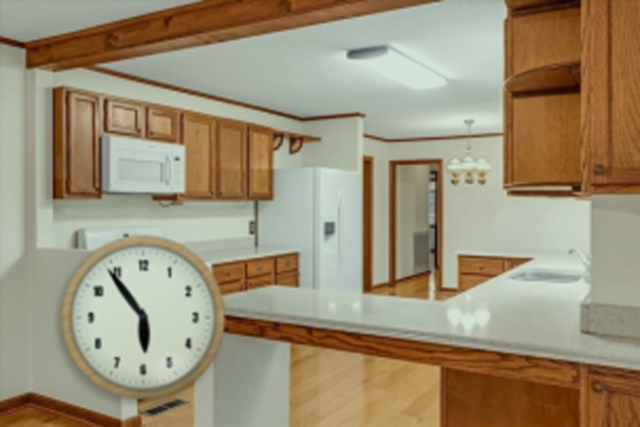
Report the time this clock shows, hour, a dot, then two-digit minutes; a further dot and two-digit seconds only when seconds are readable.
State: 5.54
